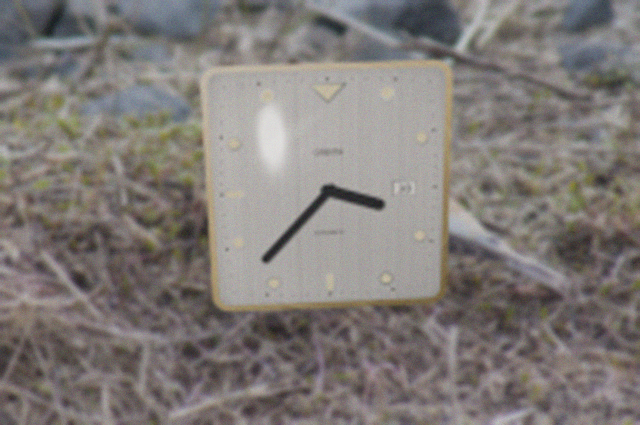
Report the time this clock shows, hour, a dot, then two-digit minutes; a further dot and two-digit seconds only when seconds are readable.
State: 3.37
